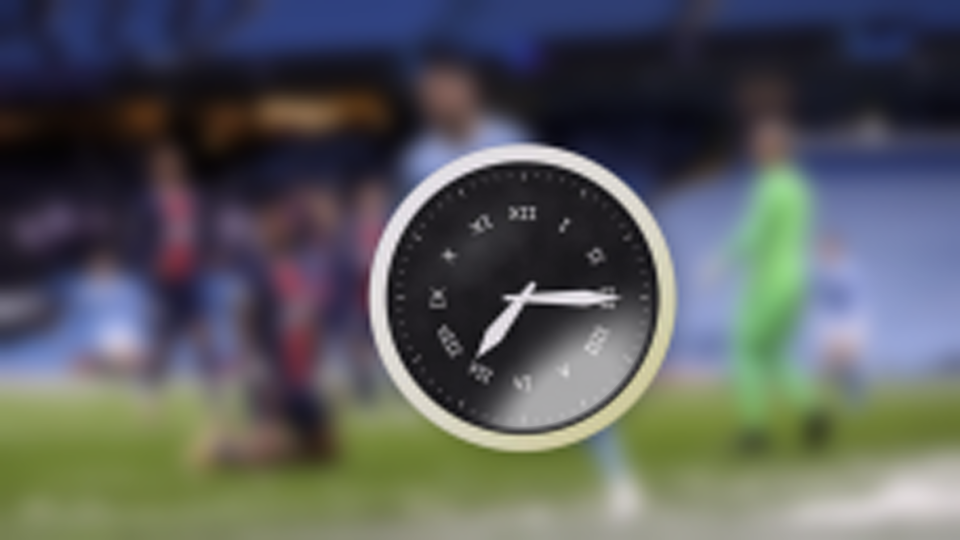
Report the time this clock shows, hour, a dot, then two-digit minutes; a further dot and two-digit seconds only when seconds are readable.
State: 7.15
